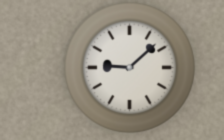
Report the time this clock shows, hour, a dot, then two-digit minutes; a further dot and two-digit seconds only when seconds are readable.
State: 9.08
